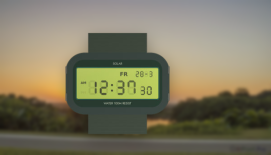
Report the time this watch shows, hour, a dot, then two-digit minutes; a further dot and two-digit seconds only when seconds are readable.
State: 12.37.30
